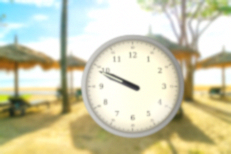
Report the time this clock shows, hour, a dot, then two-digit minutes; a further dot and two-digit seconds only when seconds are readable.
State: 9.49
